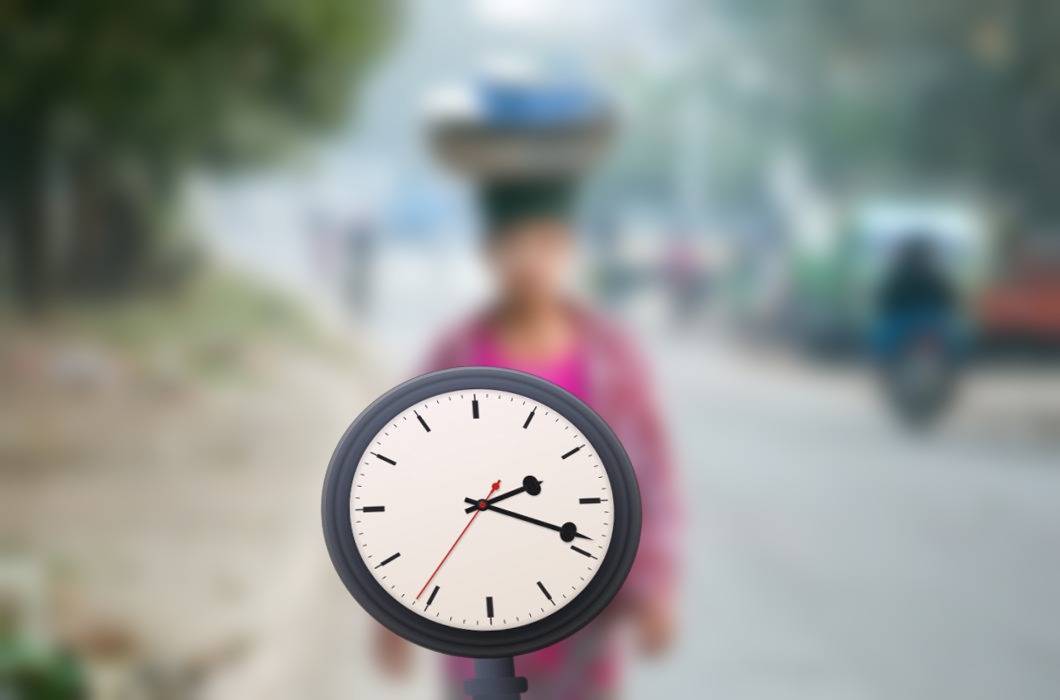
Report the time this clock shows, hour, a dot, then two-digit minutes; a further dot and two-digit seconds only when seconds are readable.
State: 2.18.36
